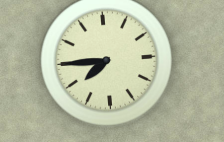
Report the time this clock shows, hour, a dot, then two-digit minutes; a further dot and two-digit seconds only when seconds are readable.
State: 7.45
